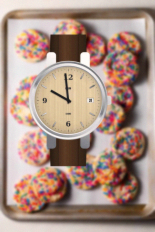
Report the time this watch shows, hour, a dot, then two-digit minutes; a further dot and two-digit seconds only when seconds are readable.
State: 9.59
